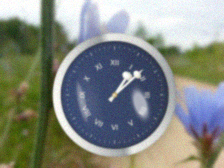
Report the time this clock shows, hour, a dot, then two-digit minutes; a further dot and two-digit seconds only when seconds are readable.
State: 1.08
